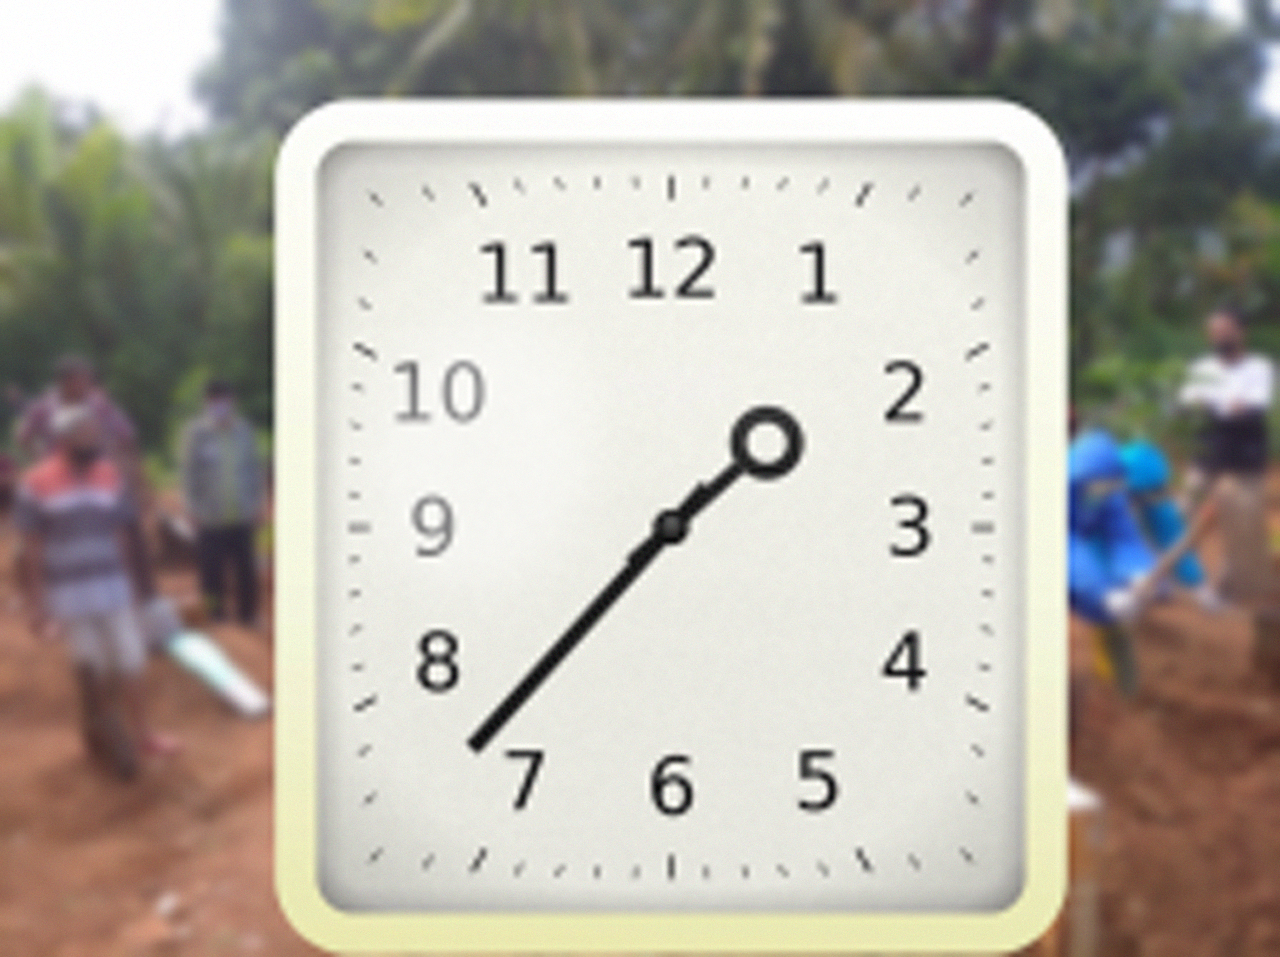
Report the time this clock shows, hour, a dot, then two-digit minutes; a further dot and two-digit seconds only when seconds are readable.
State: 1.37
